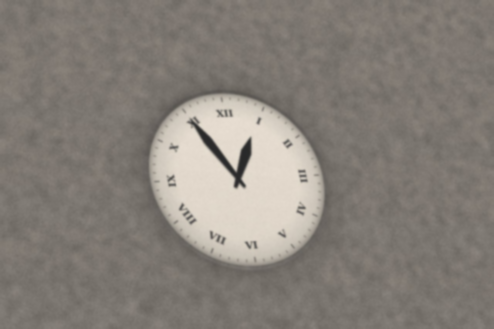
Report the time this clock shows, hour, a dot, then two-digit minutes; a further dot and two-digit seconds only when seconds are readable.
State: 12.55
